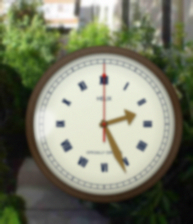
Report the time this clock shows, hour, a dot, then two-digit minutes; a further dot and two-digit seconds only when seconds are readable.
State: 2.26.00
